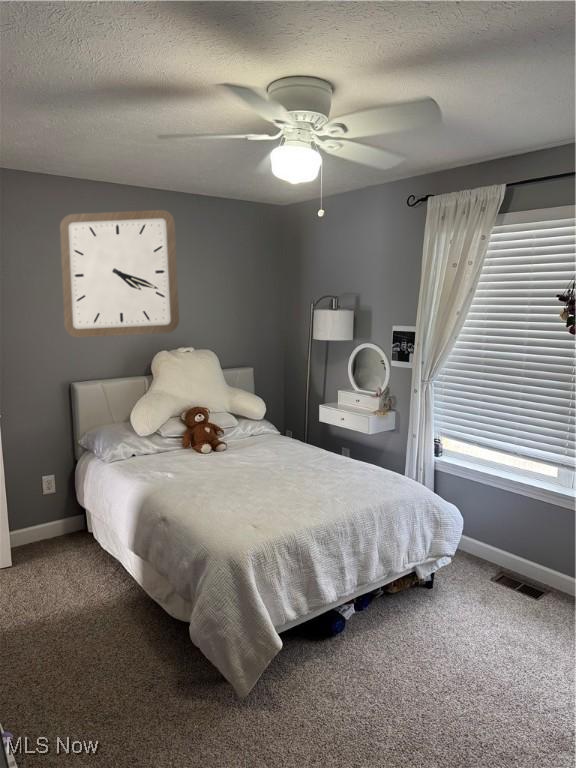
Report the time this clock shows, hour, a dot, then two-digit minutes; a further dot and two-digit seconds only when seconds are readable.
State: 4.19
